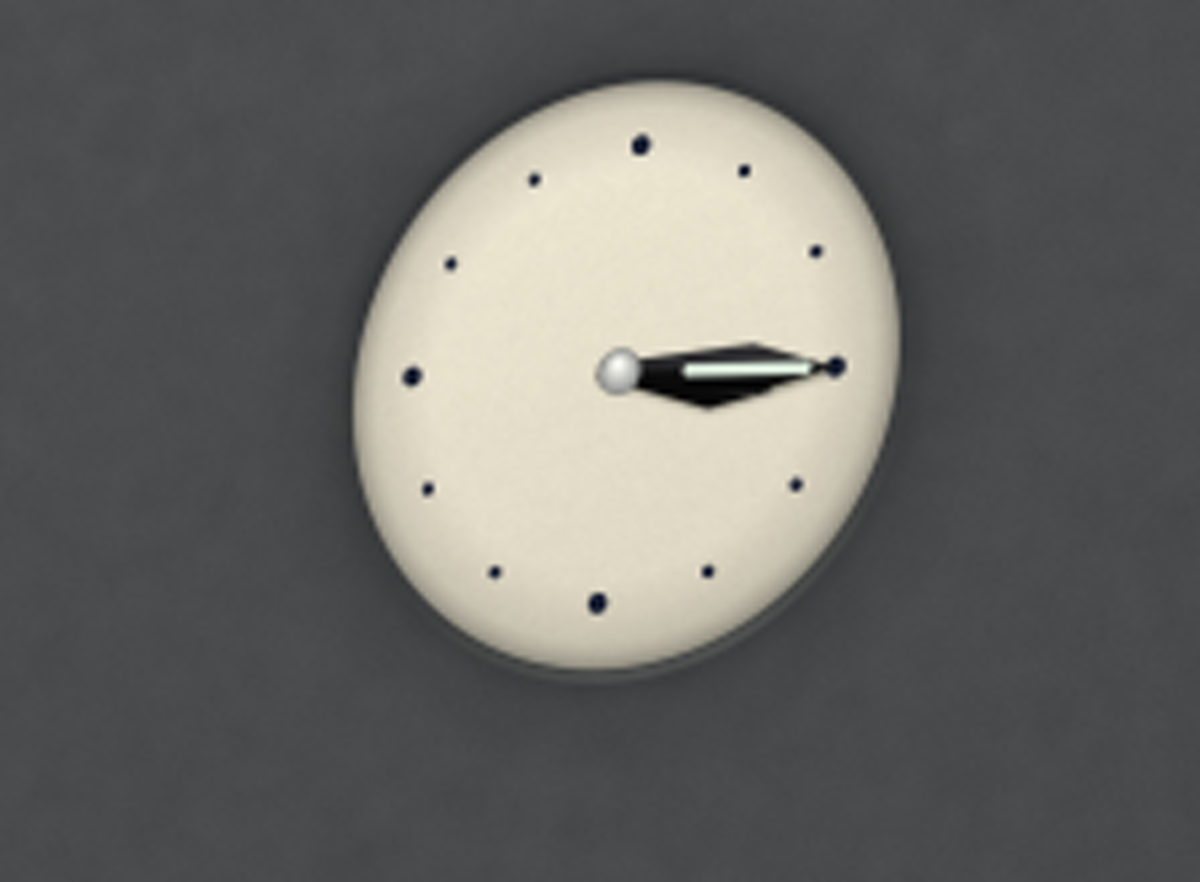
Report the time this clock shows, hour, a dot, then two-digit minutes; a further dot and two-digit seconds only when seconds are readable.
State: 3.15
